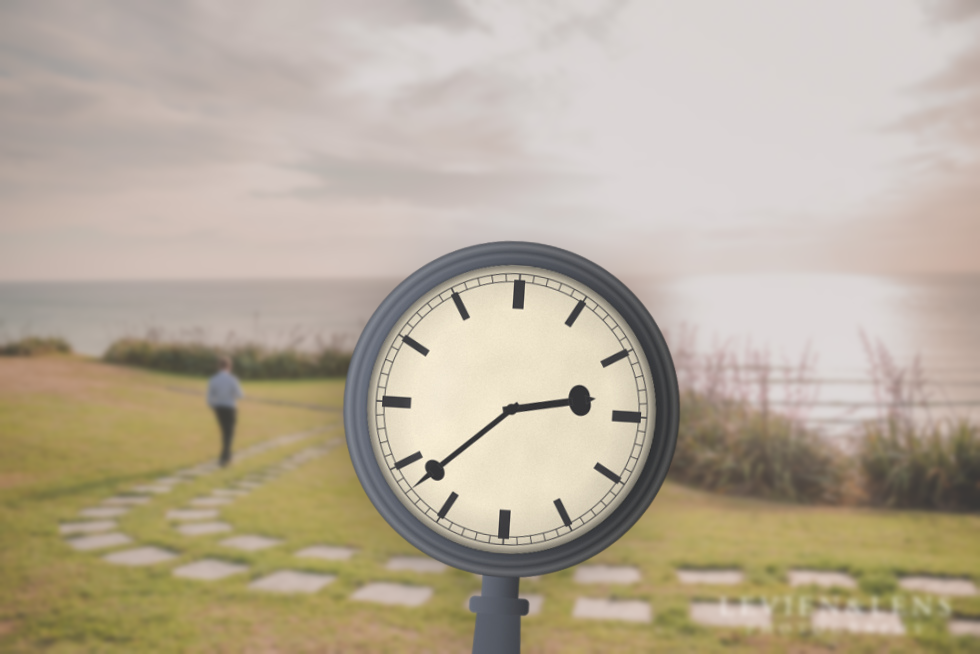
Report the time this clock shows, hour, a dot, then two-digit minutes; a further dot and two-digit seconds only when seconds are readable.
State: 2.38
